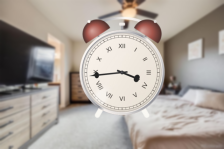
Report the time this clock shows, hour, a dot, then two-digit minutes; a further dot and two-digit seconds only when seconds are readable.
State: 3.44
